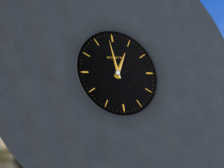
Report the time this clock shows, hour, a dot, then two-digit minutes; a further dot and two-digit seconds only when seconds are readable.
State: 12.59
